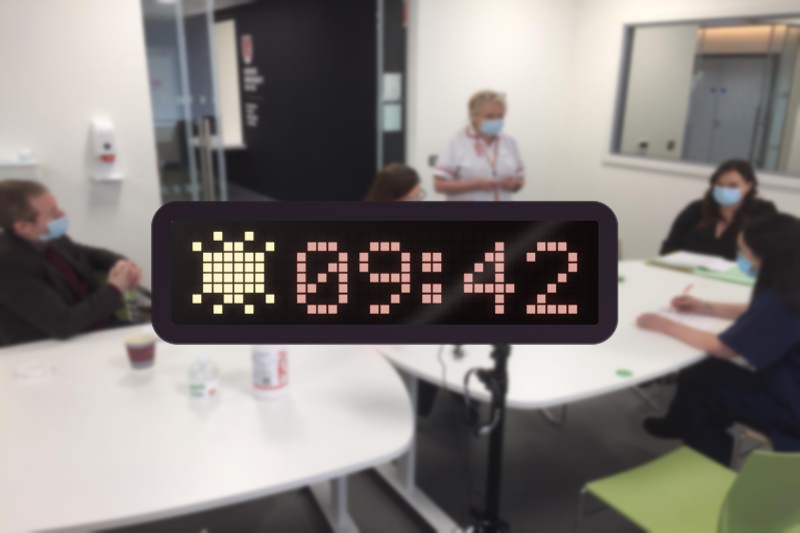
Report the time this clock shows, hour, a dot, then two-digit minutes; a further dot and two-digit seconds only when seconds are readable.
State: 9.42
